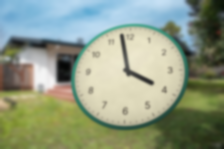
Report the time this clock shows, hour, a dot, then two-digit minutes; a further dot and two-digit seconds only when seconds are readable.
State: 3.58
